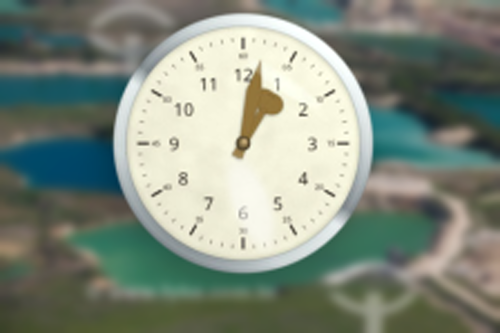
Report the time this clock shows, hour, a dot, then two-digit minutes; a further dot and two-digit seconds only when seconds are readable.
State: 1.02
